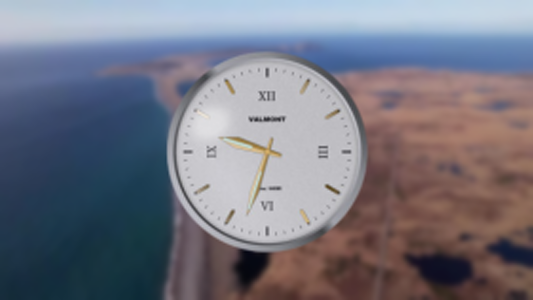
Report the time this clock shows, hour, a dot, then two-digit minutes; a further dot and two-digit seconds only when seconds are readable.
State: 9.33
